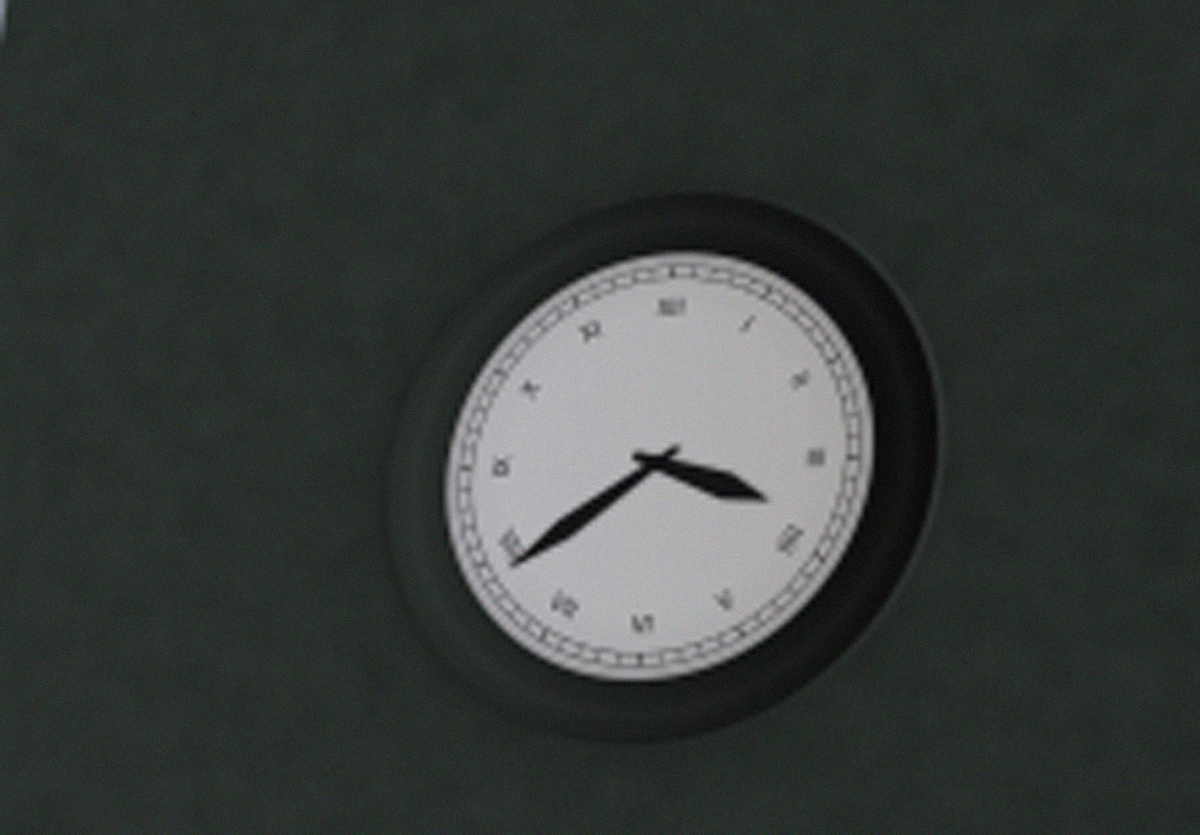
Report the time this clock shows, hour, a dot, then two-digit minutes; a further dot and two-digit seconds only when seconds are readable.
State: 3.39
